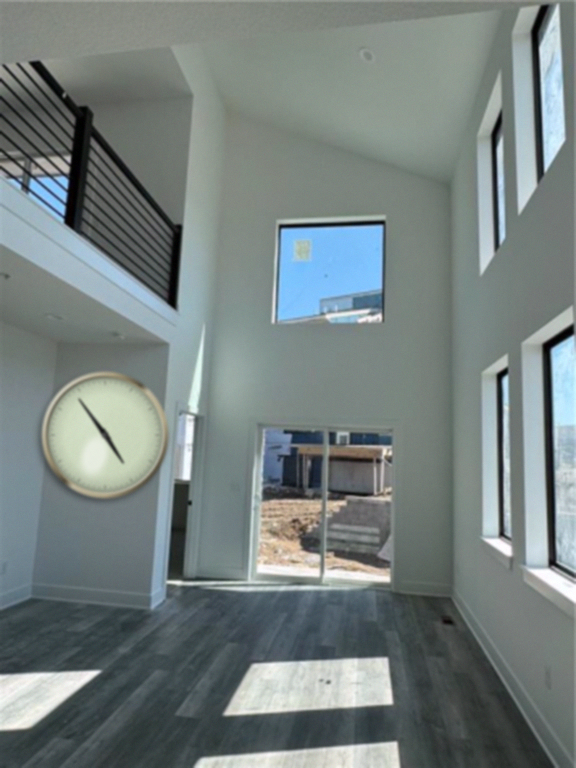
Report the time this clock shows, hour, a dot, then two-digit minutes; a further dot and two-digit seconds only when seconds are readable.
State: 4.54
